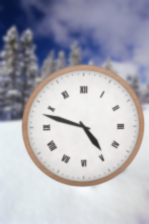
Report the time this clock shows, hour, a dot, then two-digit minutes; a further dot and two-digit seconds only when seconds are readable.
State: 4.48
